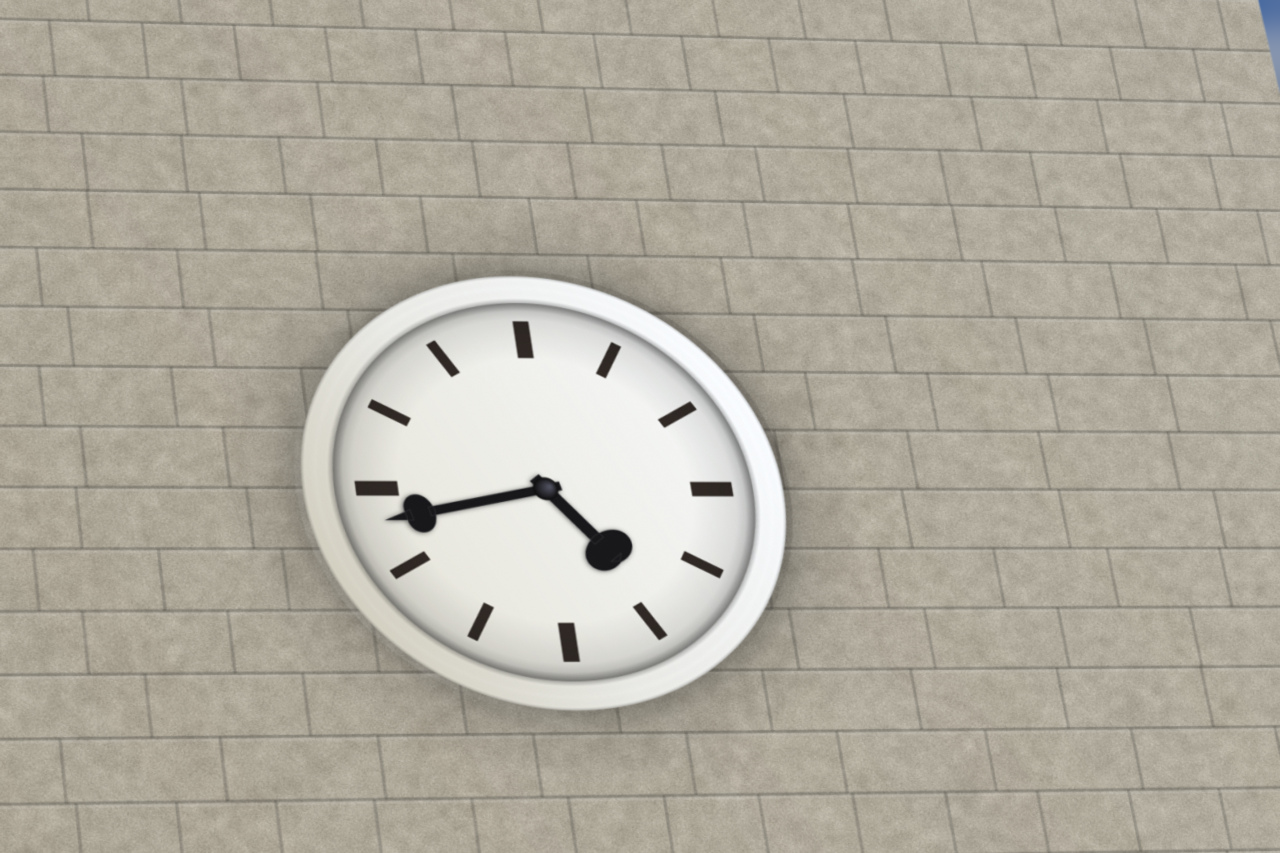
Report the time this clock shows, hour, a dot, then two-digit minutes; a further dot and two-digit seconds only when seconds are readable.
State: 4.43
